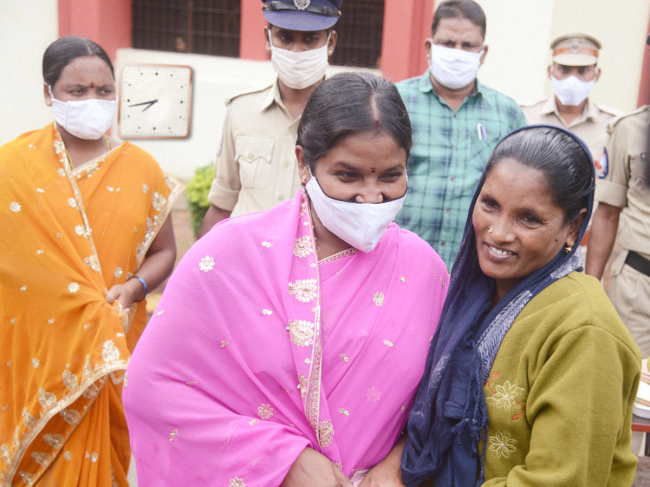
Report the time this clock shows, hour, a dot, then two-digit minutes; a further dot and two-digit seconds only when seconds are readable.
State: 7.43
